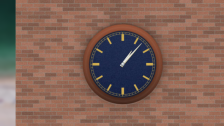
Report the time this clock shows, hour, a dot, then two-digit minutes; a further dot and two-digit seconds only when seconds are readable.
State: 1.07
